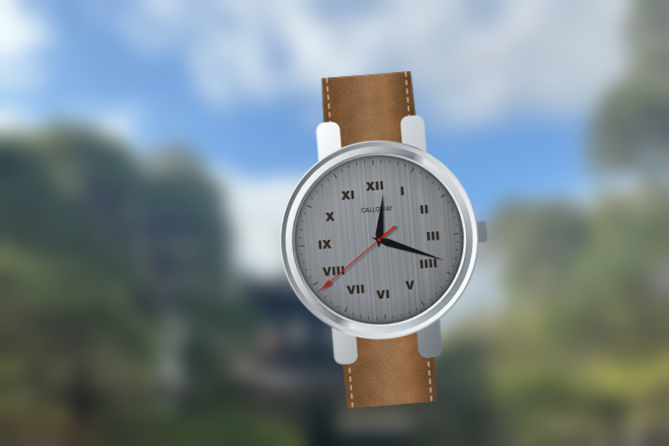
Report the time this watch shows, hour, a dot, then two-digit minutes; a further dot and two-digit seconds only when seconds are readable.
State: 12.18.39
